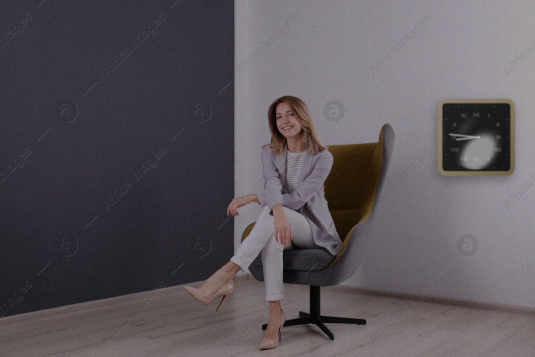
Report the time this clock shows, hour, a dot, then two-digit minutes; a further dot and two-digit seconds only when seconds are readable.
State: 8.46
